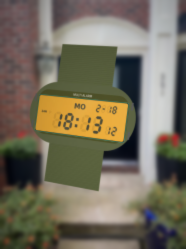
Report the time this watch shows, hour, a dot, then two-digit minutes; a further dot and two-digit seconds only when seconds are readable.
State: 18.13
